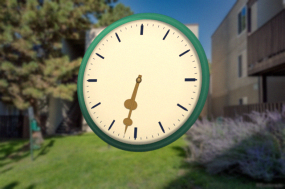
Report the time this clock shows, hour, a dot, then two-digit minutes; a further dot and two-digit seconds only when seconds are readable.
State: 6.32
